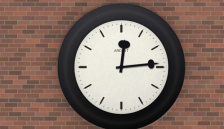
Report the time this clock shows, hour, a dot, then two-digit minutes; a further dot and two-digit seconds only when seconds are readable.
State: 12.14
